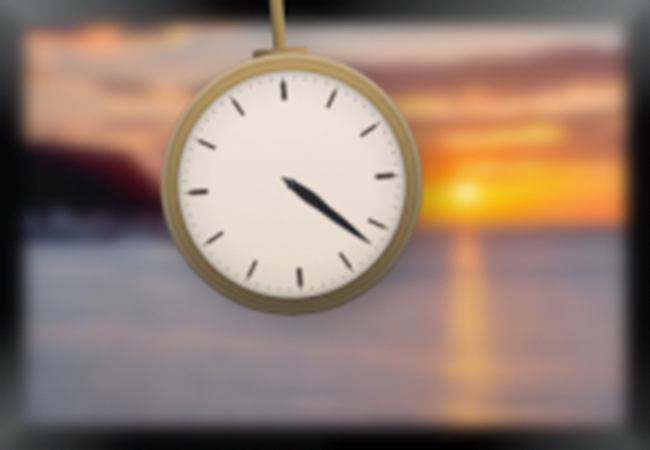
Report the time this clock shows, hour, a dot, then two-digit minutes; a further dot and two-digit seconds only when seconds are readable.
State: 4.22
